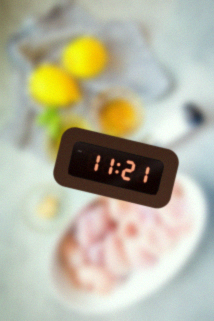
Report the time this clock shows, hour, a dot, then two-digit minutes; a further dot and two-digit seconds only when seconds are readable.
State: 11.21
